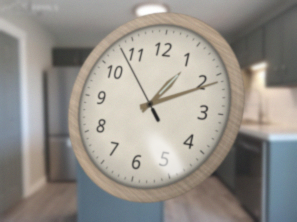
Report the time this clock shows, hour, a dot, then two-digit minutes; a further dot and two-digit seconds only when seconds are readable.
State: 1.10.53
